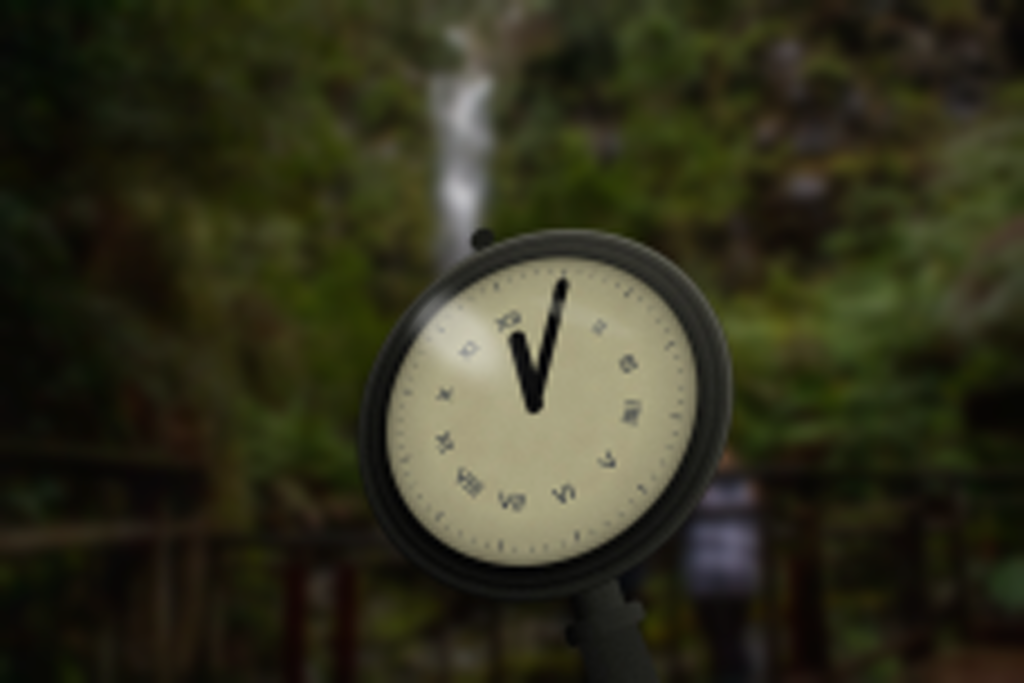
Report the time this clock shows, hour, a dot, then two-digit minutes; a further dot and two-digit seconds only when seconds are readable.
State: 12.05
